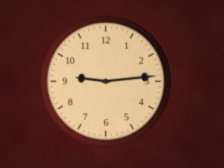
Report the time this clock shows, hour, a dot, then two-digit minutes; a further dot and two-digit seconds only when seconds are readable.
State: 9.14
